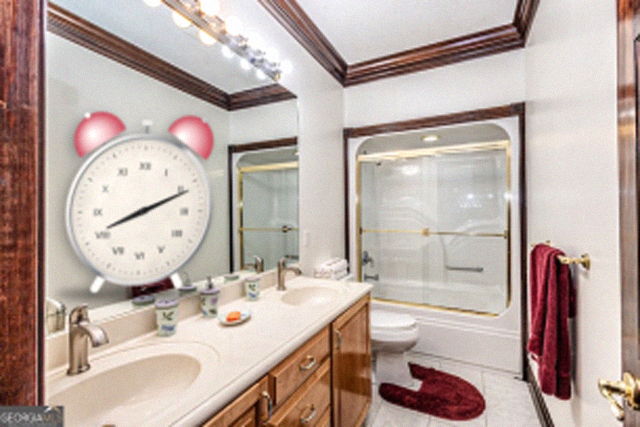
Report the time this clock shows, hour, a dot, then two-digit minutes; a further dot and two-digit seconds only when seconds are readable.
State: 8.11
